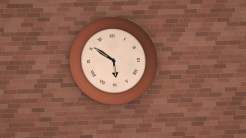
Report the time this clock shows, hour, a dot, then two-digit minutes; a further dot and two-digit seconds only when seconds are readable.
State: 5.51
